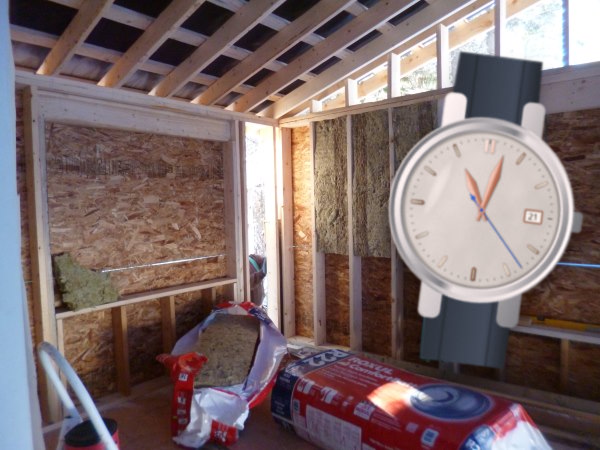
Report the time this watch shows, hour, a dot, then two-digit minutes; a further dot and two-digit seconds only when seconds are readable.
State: 11.02.23
